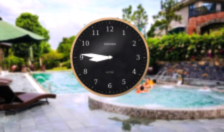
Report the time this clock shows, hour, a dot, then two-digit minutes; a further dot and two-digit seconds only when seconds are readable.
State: 8.46
